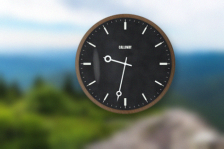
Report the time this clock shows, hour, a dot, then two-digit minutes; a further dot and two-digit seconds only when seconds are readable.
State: 9.32
